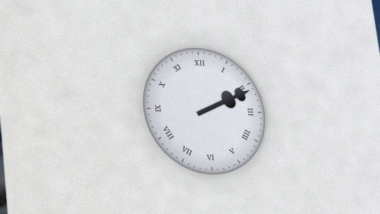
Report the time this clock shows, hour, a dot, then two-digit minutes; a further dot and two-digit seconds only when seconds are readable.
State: 2.11
